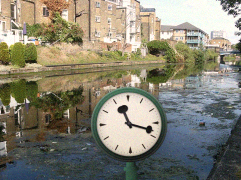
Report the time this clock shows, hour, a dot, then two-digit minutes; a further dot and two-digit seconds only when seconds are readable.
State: 11.18
